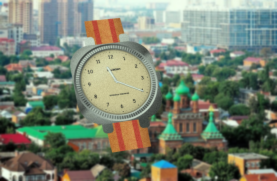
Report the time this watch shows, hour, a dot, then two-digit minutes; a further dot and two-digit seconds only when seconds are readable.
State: 11.20
